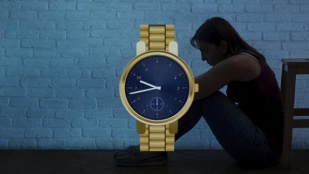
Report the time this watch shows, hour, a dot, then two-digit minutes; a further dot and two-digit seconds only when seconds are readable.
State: 9.43
